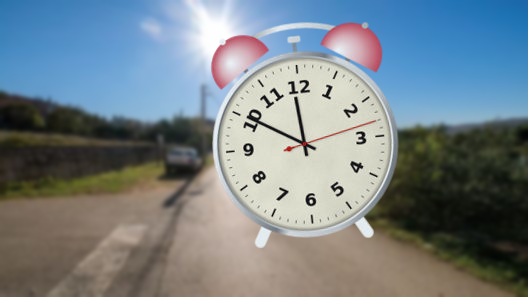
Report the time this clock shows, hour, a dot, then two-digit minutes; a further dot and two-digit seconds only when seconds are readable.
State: 11.50.13
